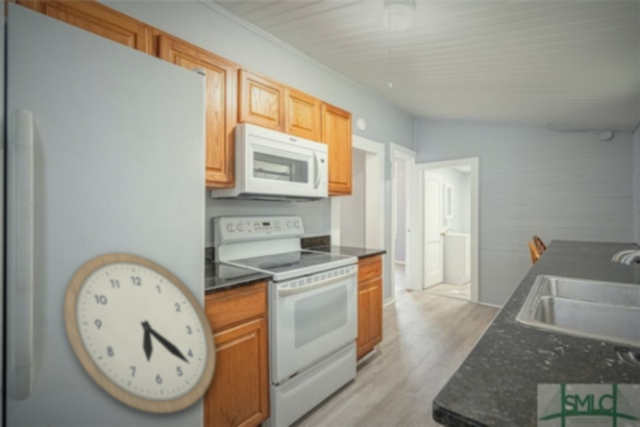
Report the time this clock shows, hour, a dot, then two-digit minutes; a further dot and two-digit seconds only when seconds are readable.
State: 6.22
